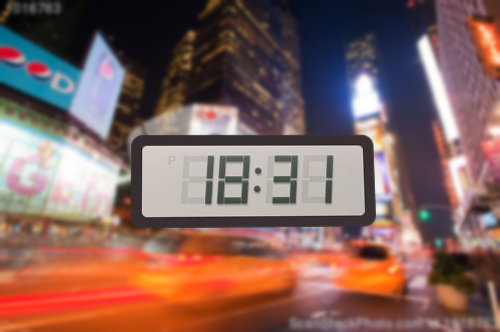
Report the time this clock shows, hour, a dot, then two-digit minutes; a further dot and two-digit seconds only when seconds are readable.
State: 18.31
